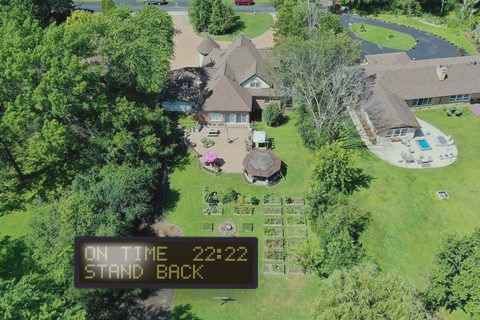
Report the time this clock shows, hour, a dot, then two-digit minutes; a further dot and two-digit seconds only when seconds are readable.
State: 22.22
